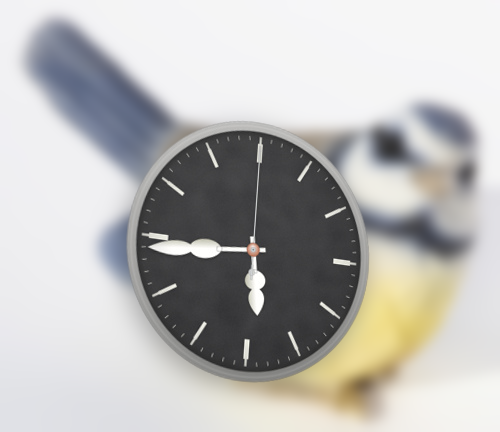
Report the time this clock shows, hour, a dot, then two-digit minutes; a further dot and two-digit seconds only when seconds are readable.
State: 5.44.00
